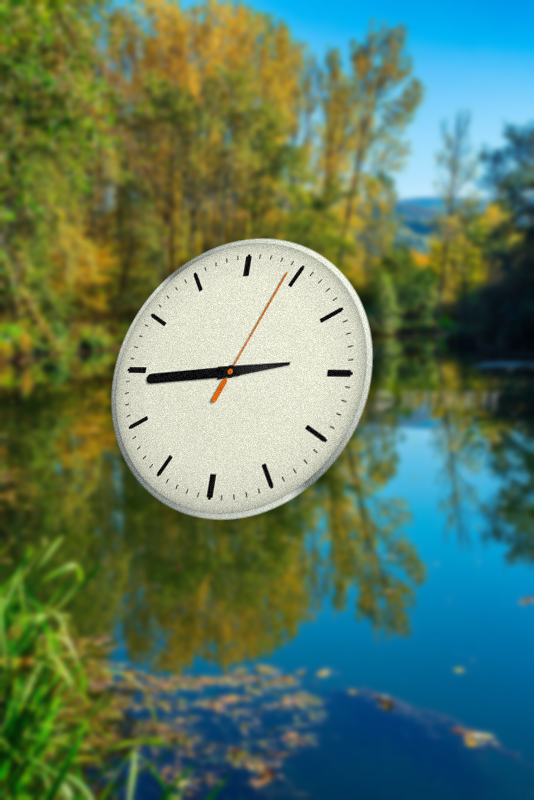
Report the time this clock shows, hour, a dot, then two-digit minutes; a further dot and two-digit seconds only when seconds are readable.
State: 2.44.04
